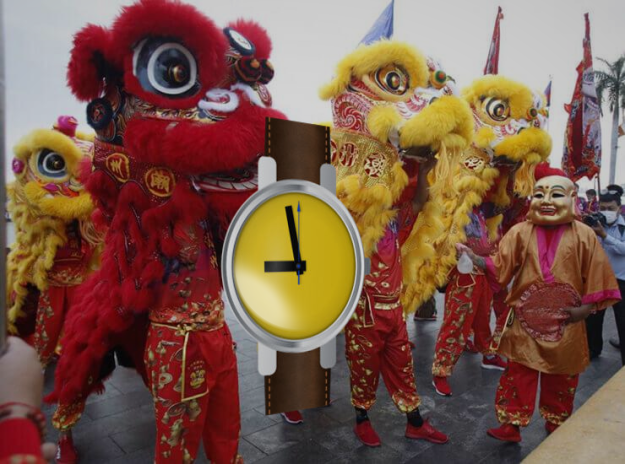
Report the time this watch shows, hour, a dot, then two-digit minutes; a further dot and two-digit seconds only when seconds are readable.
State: 8.58.00
